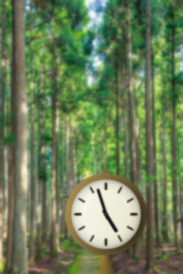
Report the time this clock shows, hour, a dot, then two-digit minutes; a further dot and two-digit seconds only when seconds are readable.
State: 4.57
